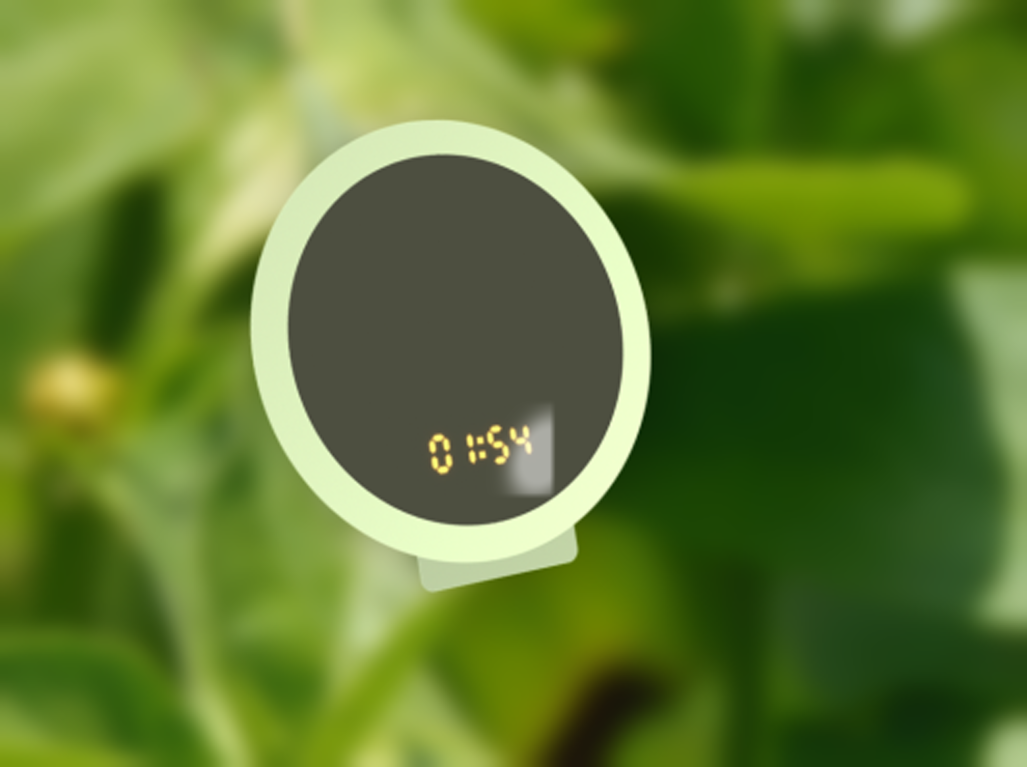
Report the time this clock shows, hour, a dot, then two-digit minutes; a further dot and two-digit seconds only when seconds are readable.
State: 1.54
